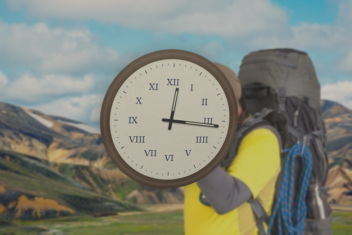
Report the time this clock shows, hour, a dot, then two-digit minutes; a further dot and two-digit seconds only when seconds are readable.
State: 12.16
